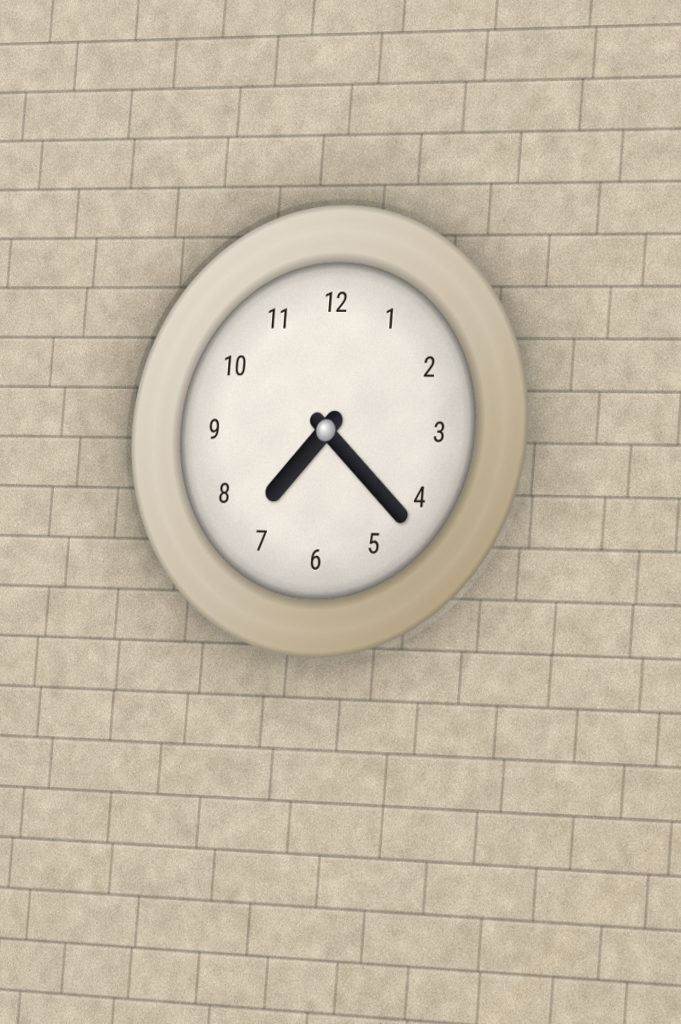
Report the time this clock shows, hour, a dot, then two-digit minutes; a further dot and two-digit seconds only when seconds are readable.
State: 7.22
